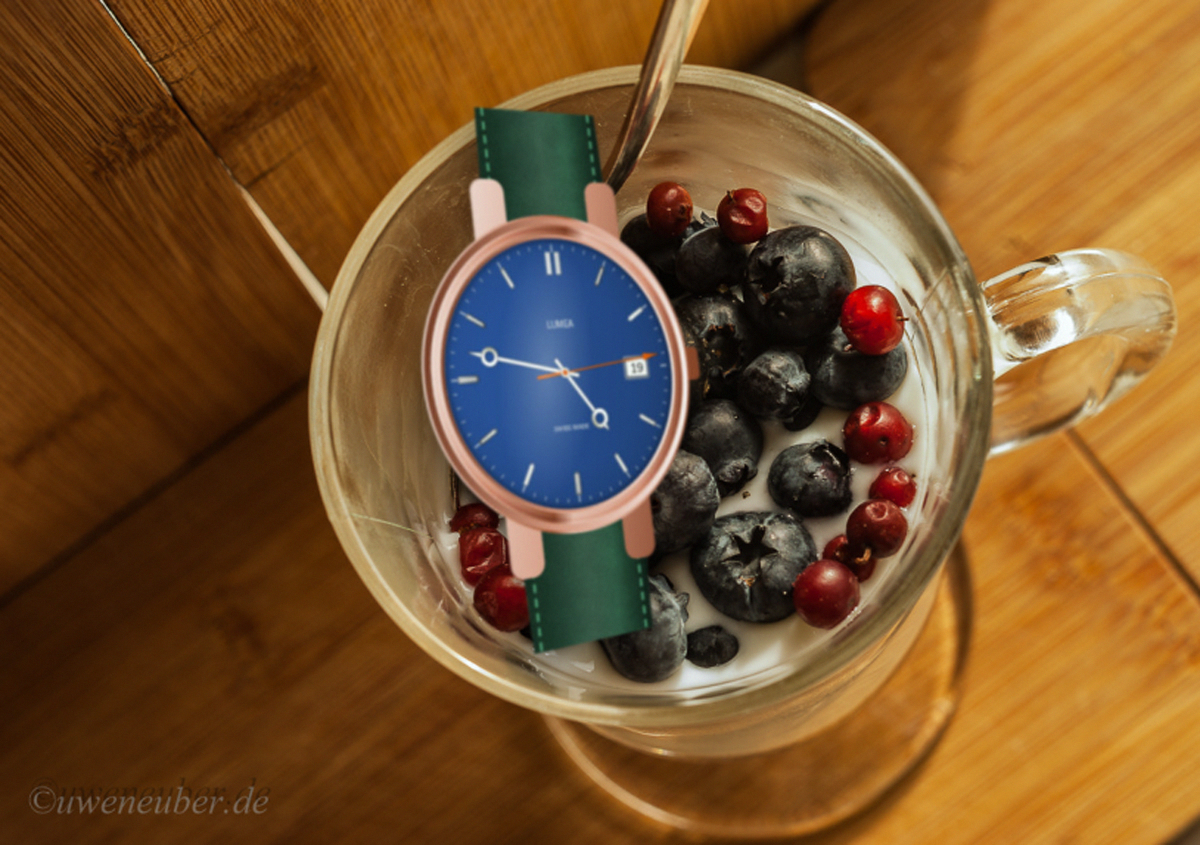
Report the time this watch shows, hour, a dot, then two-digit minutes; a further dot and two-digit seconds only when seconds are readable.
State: 4.47.14
